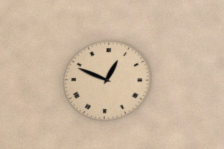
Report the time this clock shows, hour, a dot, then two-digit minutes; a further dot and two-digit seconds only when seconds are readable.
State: 12.49
